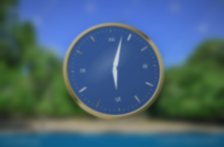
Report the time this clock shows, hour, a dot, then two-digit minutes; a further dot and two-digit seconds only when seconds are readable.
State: 6.03
